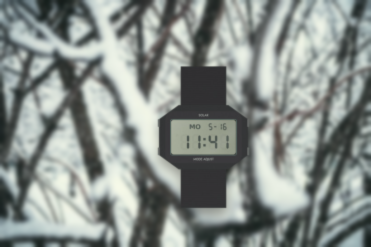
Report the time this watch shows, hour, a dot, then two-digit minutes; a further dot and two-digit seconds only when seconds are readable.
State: 11.41
